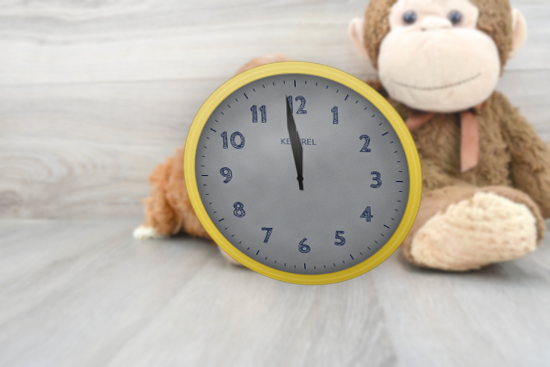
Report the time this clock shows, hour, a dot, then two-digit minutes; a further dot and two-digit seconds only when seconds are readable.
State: 11.59
